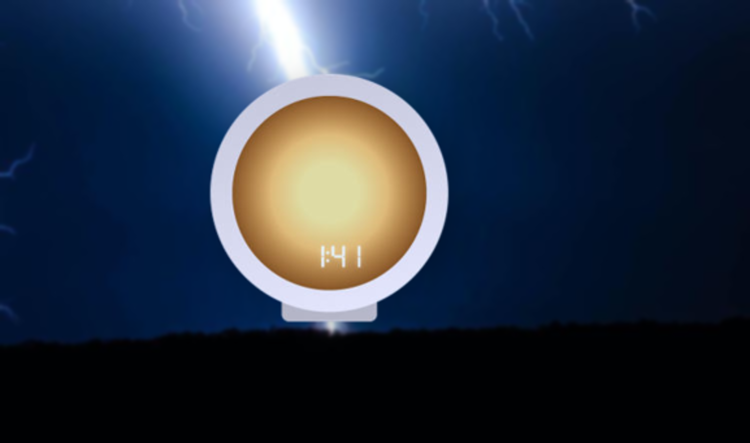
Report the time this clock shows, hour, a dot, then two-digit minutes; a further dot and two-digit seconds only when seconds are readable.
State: 1.41
